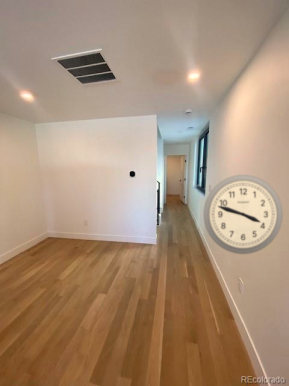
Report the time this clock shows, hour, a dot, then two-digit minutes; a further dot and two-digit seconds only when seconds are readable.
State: 3.48
